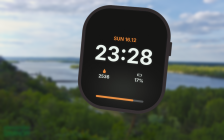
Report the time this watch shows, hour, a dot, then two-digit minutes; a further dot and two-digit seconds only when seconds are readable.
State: 23.28
